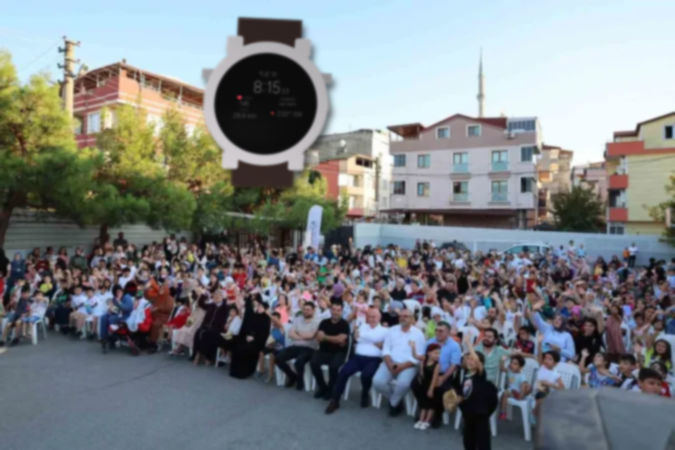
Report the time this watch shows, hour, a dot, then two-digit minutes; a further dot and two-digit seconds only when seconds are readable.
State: 8.15
